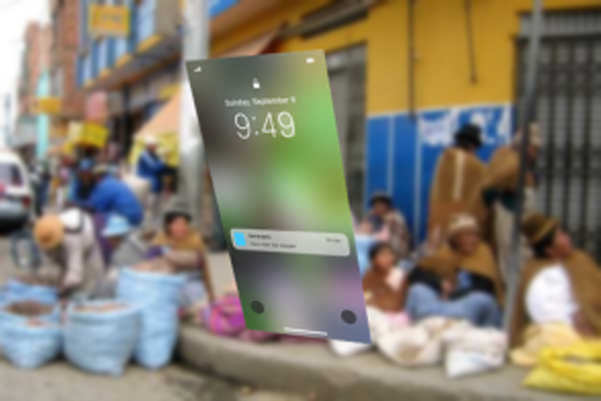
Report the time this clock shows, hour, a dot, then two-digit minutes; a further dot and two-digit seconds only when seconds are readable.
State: 9.49
